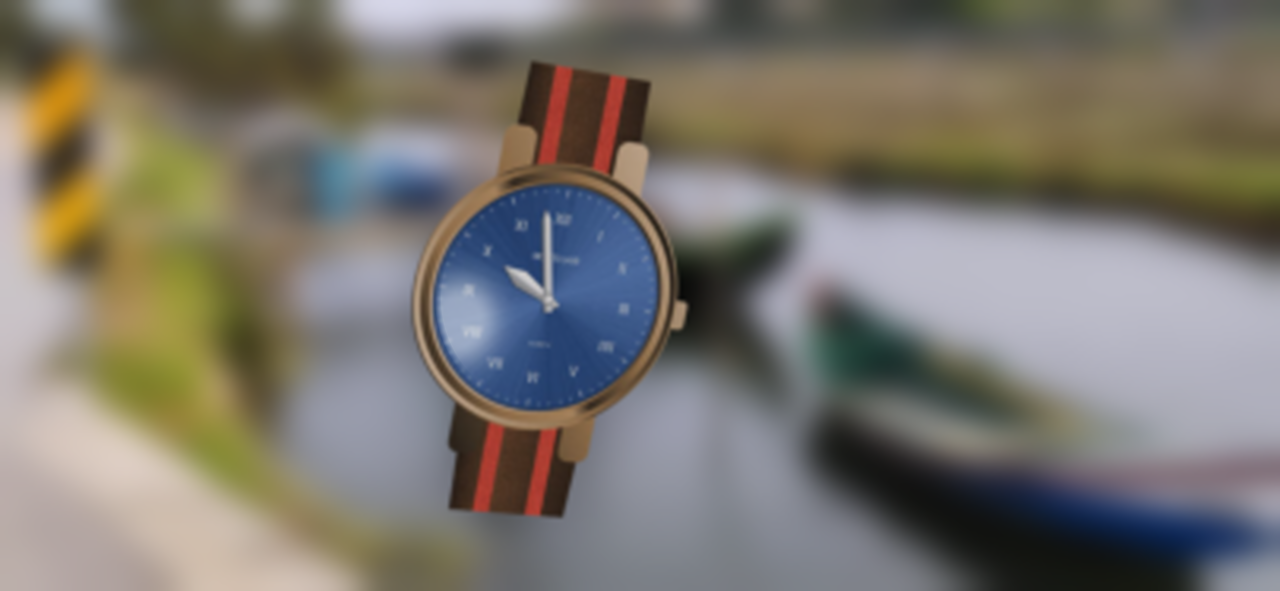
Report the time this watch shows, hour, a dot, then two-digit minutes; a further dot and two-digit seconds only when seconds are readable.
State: 9.58
